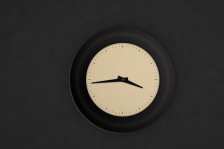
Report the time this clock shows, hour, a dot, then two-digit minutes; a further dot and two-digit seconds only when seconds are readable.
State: 3.44
